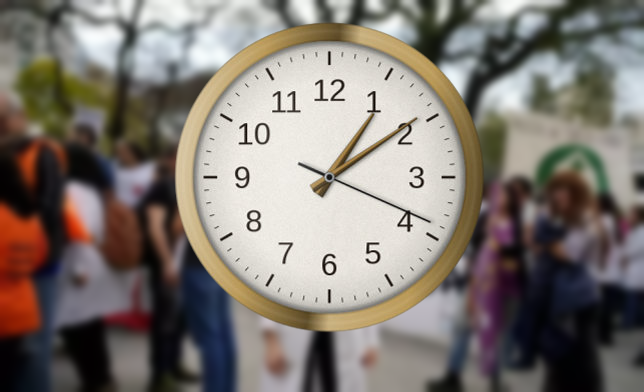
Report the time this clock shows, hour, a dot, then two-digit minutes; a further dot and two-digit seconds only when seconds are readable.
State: 1.09.19
